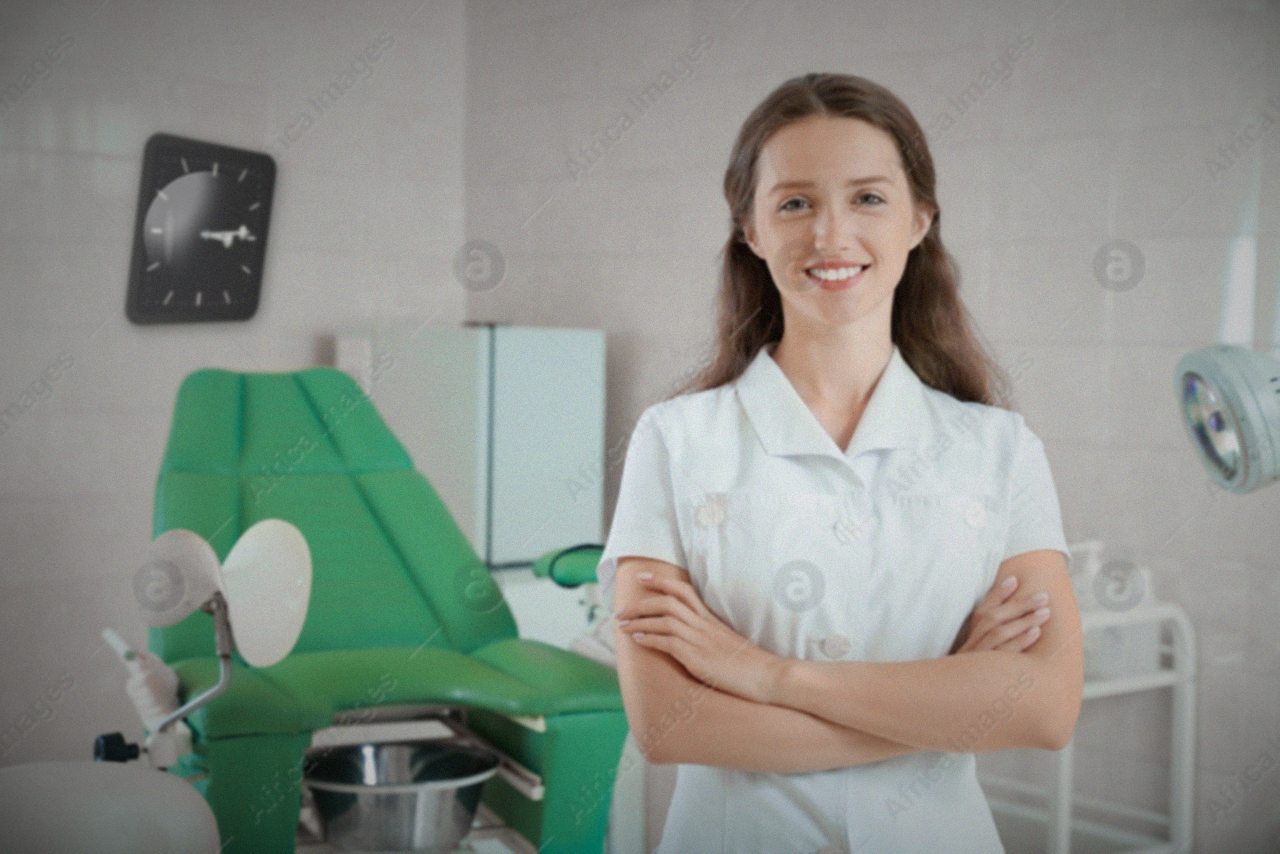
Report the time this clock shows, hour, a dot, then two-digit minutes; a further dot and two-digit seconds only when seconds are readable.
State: 3.14
